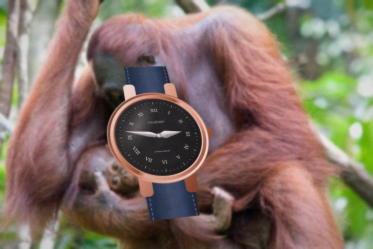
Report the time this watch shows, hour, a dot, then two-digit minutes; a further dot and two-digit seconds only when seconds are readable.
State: 2.47
